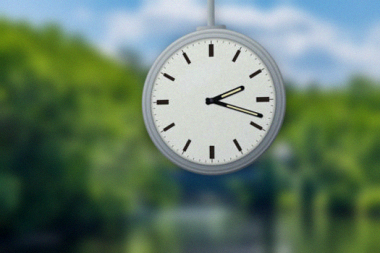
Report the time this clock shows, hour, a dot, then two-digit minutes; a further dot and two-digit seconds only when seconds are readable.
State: 2.18
